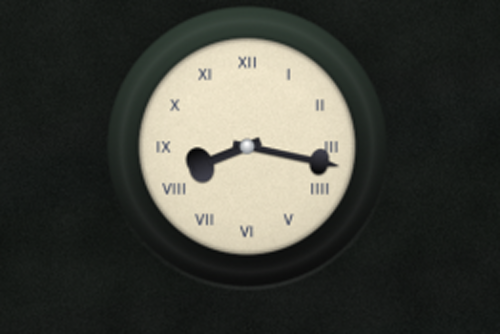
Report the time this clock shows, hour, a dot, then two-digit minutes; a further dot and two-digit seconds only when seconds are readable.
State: 8.17
